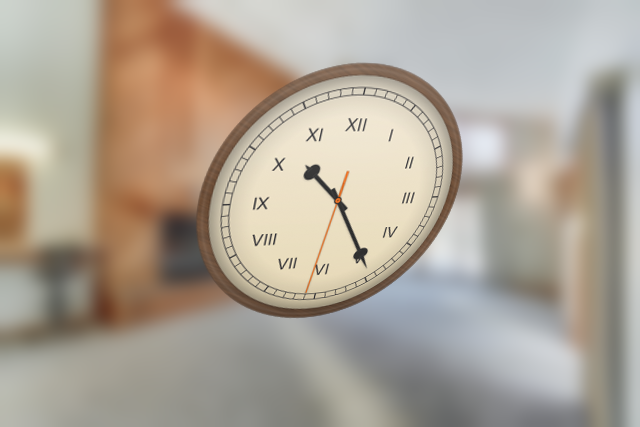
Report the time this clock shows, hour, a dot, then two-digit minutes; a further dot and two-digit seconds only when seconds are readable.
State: 10.24.31
